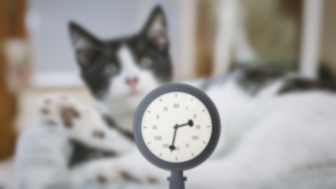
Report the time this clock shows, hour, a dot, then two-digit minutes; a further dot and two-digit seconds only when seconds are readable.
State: 2.32
